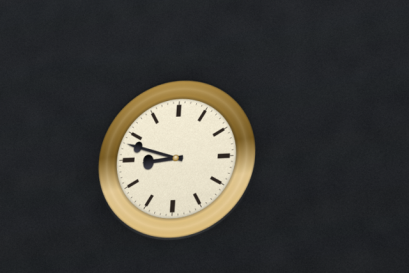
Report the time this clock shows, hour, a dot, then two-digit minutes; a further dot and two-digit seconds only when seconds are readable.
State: 8.48
